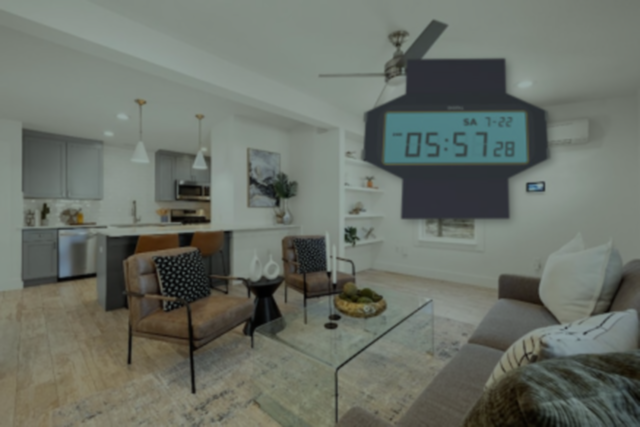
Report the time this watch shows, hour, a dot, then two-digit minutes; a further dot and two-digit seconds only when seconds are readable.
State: 5.57.28
